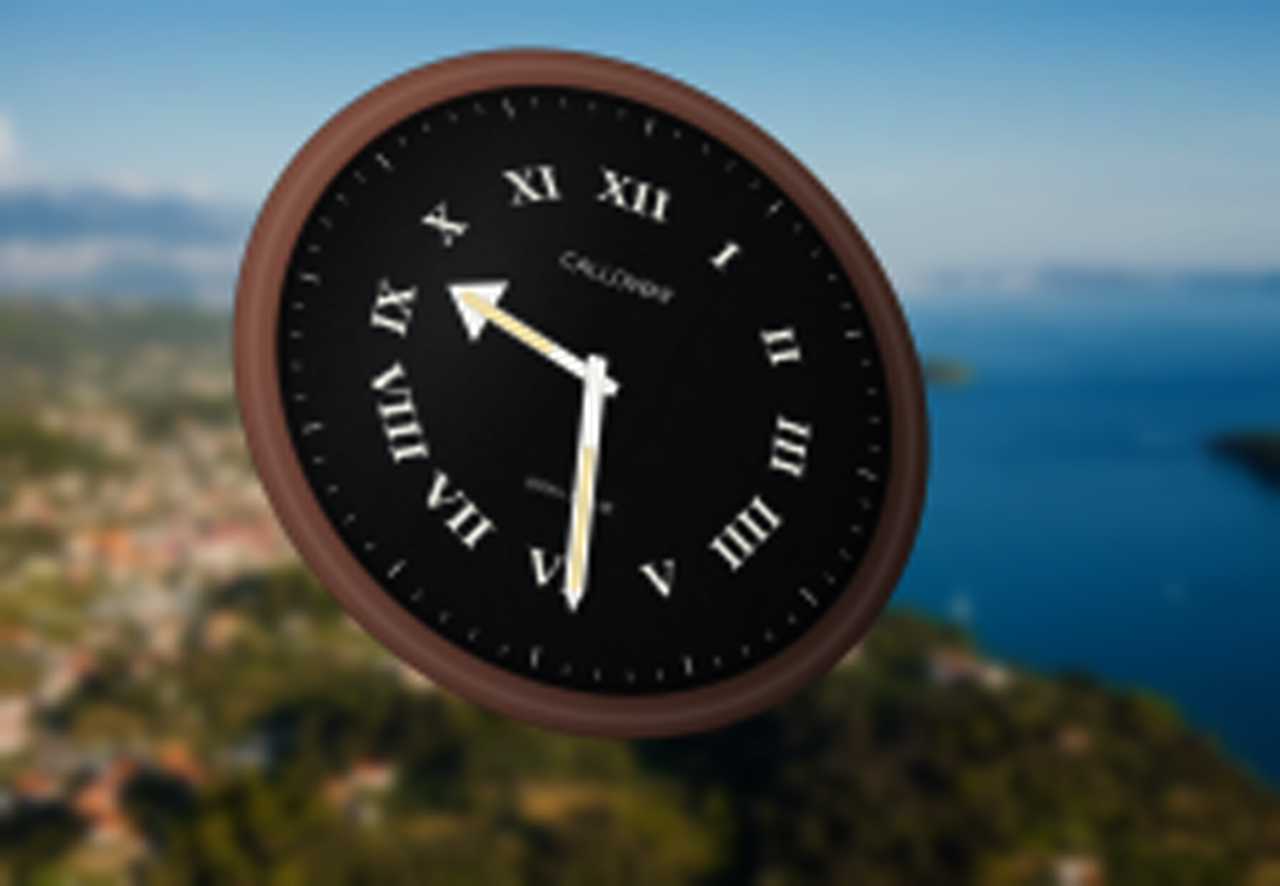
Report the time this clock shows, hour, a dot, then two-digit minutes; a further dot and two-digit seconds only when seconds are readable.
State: 9.29
